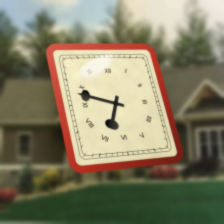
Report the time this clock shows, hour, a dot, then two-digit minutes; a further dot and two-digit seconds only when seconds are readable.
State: 6.48
